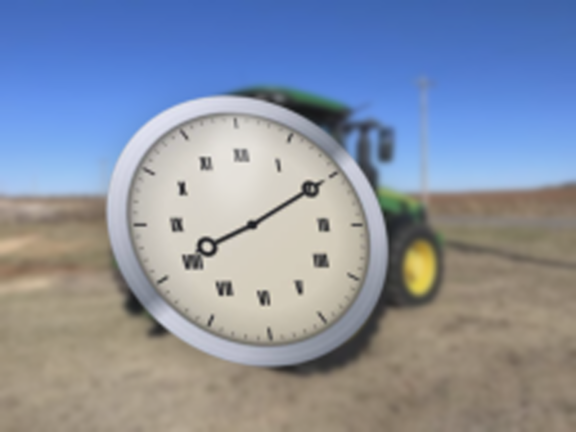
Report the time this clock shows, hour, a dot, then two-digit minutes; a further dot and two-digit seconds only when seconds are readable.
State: 8.10
